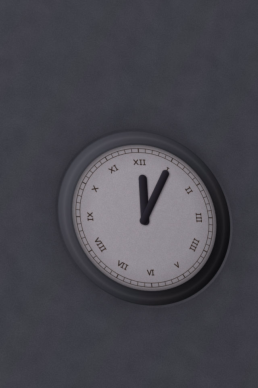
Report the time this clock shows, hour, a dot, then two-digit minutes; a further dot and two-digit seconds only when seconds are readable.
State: 12.05
